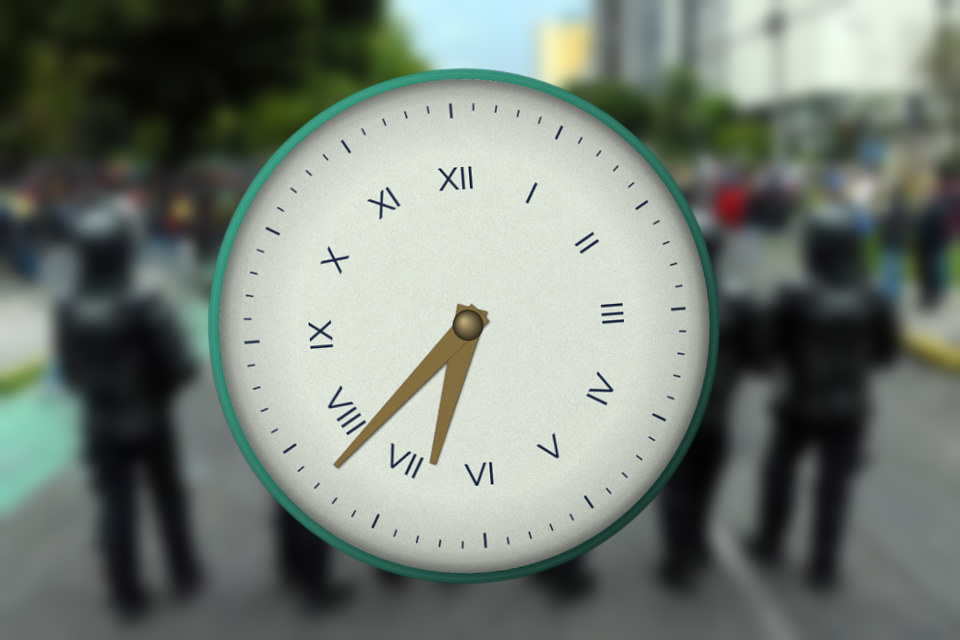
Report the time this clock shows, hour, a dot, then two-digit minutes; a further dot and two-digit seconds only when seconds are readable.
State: 6.38
